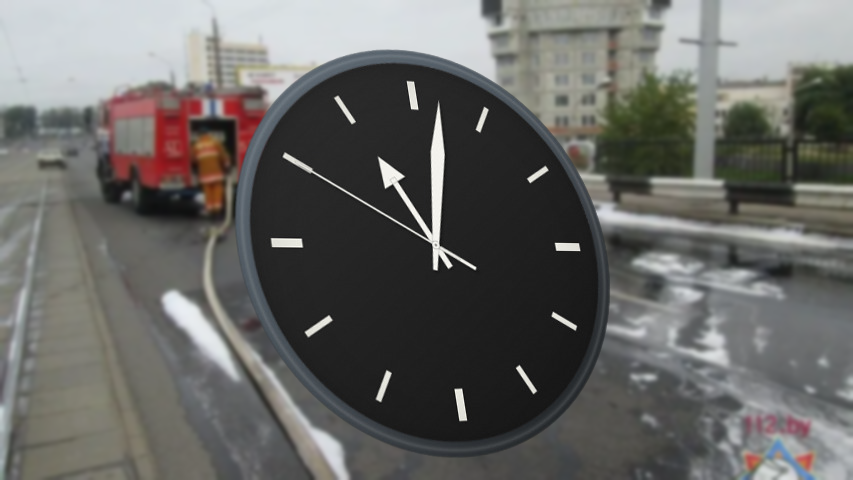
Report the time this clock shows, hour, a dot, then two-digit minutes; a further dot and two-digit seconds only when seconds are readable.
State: 11.01.50
